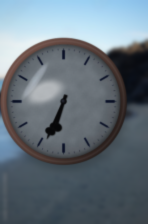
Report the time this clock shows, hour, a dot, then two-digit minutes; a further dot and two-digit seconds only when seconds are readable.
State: 6.34
